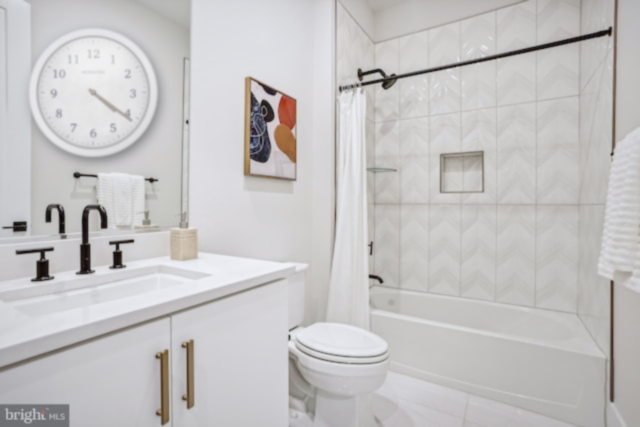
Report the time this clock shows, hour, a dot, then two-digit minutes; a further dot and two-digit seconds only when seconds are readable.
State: 4.21
